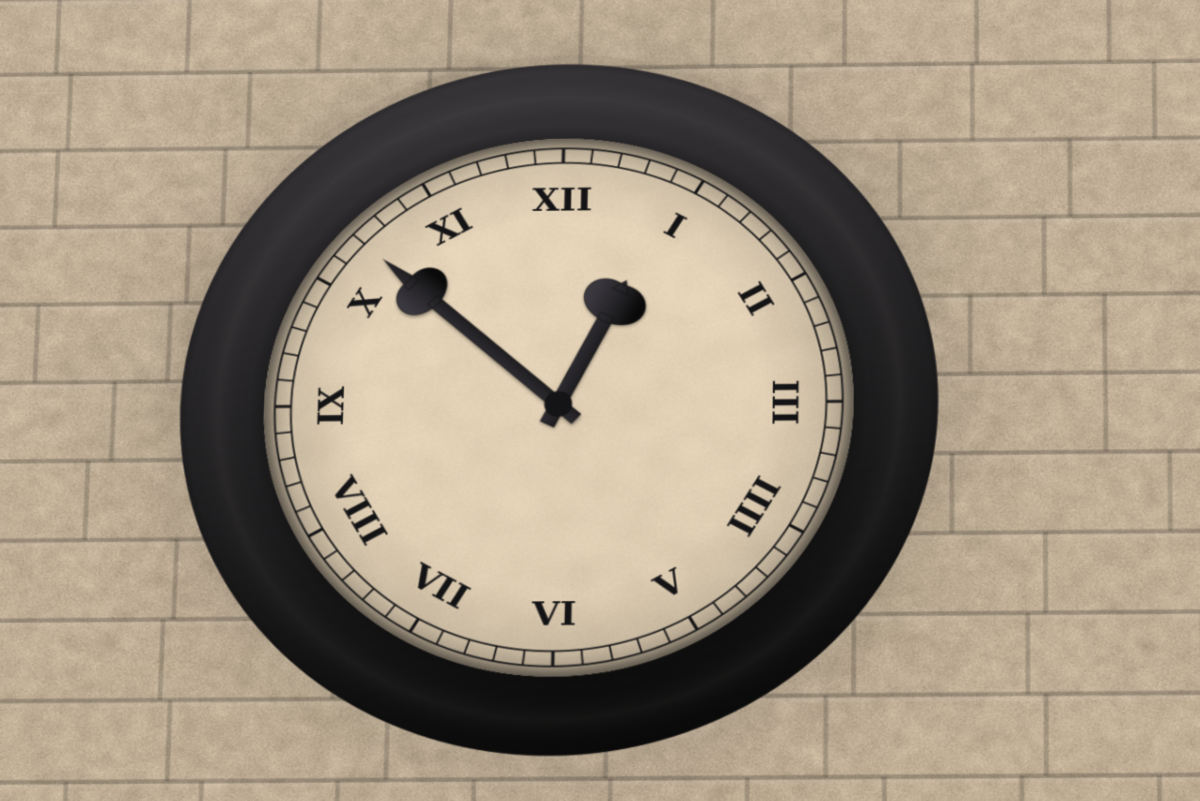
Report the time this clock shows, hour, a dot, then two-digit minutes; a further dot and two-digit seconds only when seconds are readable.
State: 12.52
